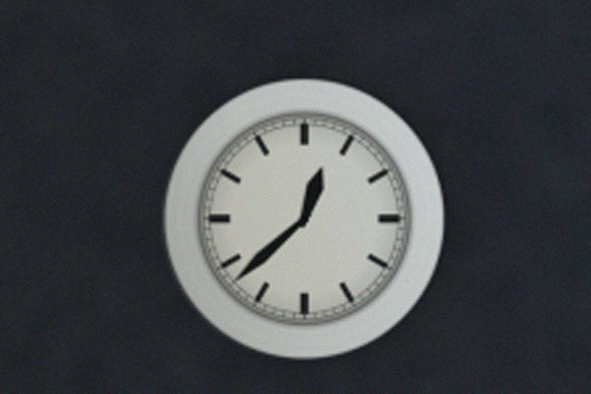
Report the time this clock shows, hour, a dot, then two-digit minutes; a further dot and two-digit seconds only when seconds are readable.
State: 12.38
